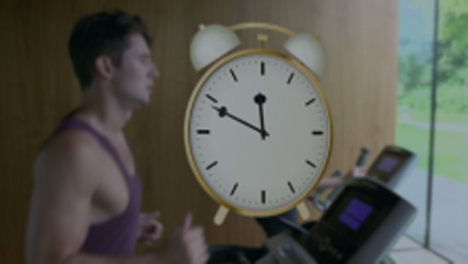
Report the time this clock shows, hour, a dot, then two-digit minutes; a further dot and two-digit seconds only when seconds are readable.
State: 11.49
